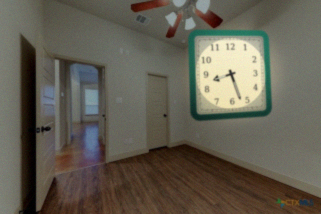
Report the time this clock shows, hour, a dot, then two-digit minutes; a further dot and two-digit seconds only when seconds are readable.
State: 8.27
